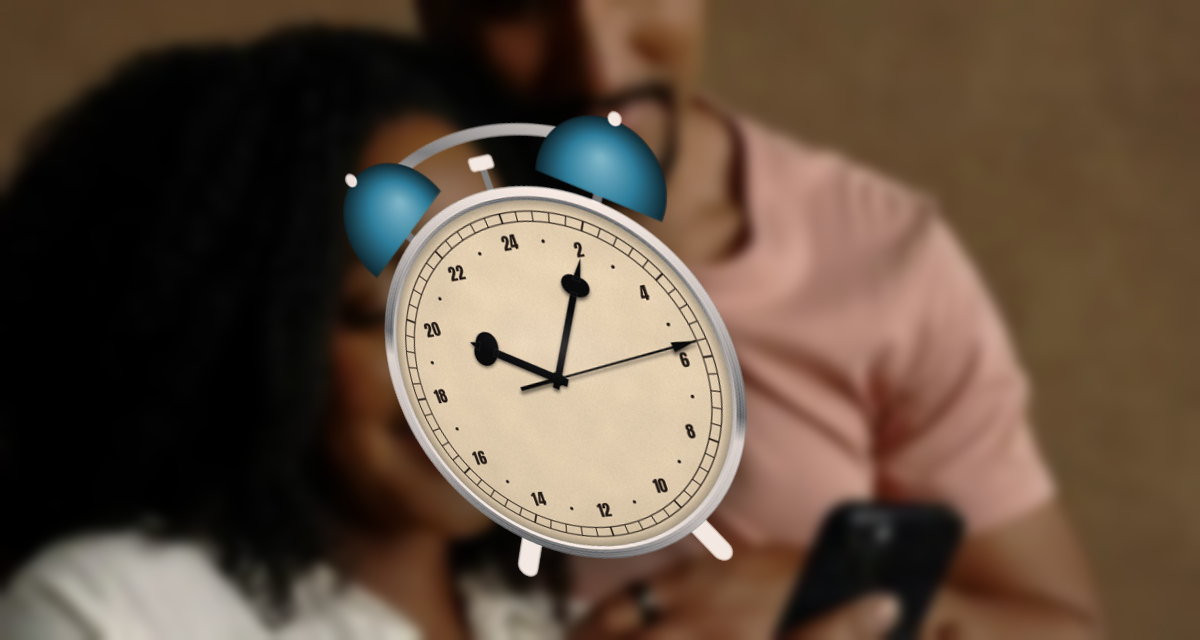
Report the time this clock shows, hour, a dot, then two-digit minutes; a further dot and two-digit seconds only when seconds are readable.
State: 20.05.14
